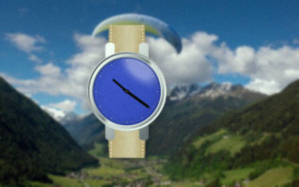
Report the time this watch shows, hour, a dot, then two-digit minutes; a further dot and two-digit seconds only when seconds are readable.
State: 10.21
